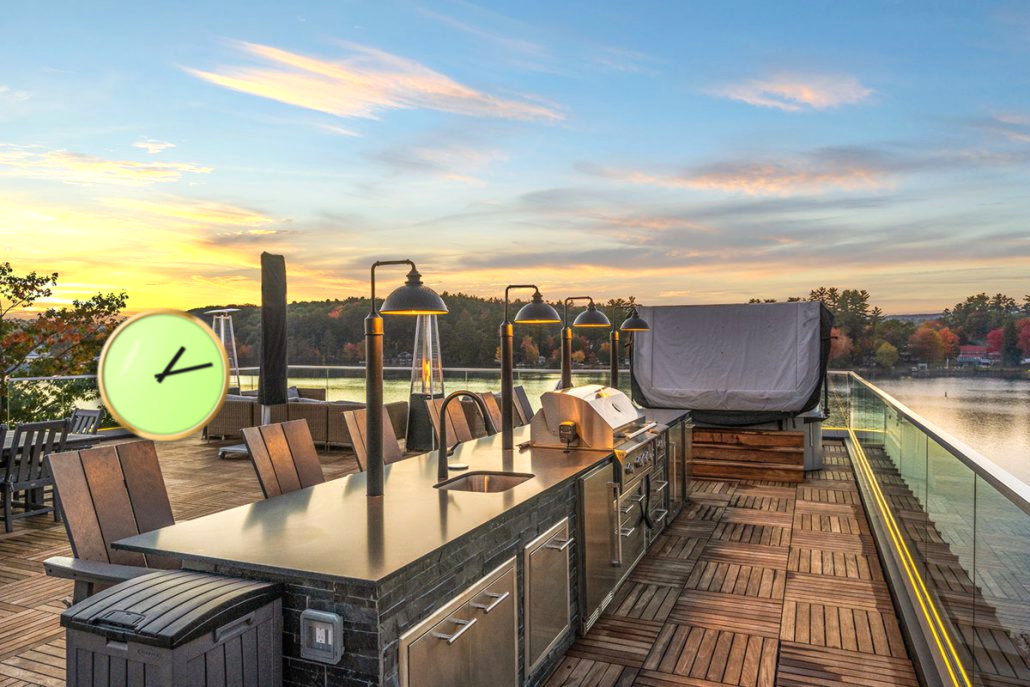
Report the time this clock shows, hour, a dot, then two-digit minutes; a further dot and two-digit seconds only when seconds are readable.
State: 1.13
